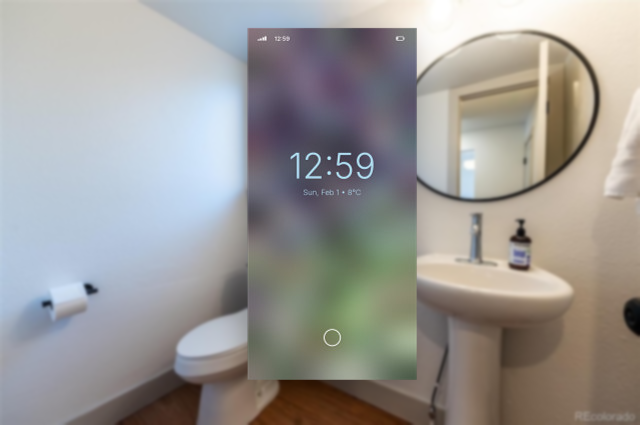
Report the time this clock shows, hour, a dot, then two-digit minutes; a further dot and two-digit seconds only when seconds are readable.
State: 12.59
